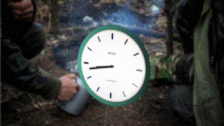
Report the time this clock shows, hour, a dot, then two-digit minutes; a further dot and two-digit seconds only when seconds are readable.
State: 8.43
